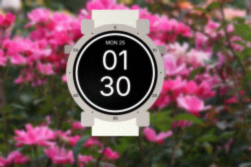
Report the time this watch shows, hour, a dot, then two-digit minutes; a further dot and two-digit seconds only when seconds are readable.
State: 1.30
